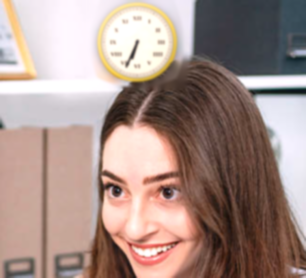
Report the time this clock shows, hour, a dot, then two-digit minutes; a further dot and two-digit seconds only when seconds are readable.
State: 6.34
